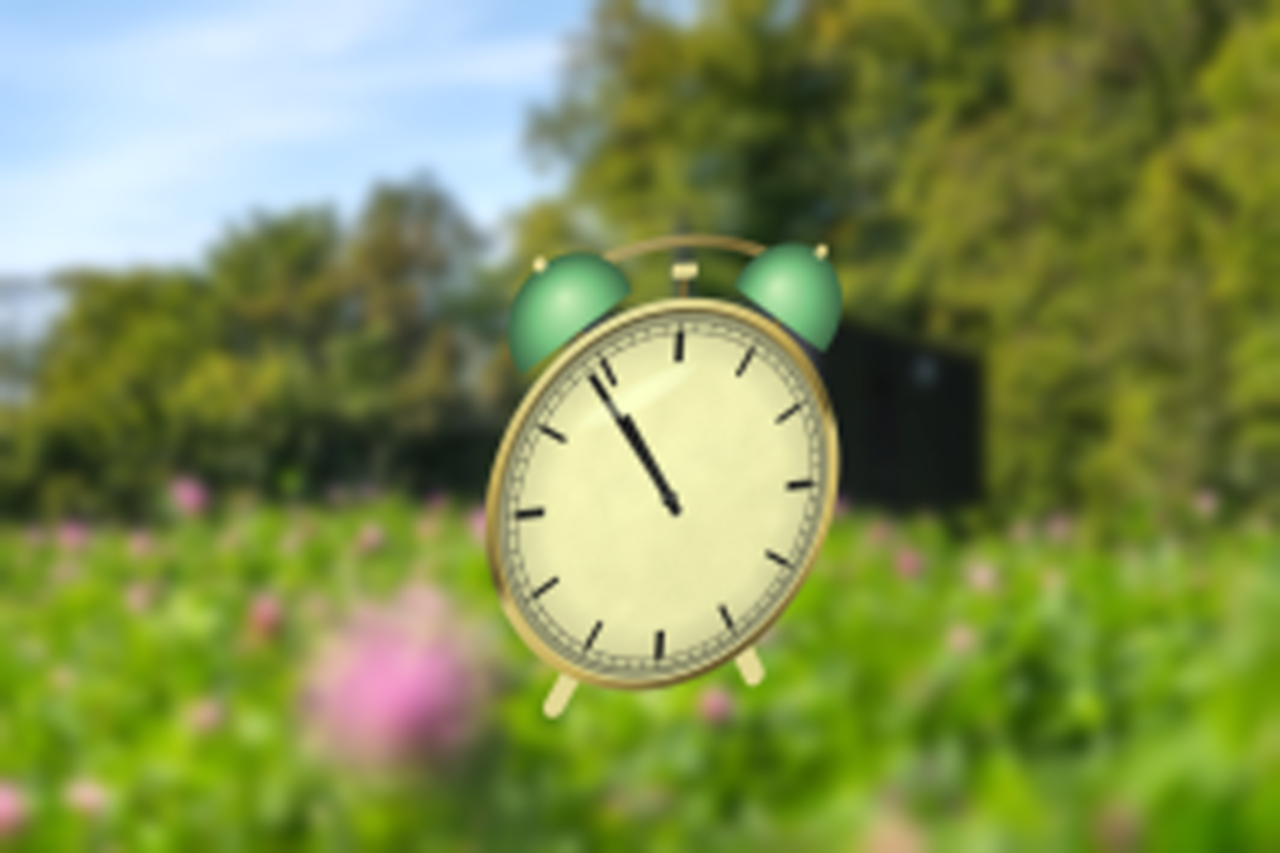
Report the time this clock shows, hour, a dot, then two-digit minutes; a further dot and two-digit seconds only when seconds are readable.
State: 10.54
